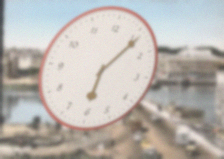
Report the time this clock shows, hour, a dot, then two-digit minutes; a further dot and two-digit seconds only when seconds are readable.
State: 6.06
